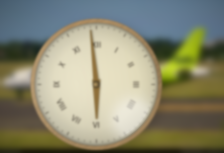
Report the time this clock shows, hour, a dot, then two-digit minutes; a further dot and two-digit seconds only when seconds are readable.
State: 5.59
